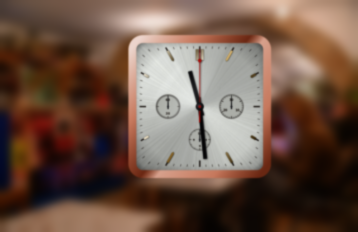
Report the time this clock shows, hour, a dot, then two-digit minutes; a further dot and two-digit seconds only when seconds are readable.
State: 11.29
